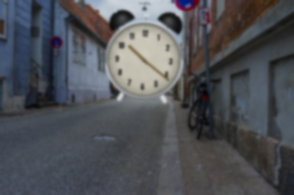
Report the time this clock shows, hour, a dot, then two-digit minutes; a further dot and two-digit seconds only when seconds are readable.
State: 10.21
